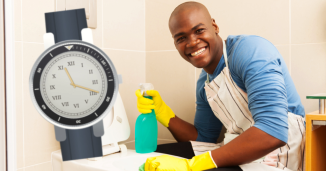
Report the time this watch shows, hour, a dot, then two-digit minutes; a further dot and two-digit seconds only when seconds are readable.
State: 11.19
